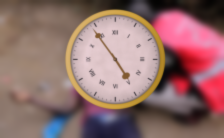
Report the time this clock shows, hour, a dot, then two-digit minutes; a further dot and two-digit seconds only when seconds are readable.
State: 4.54
